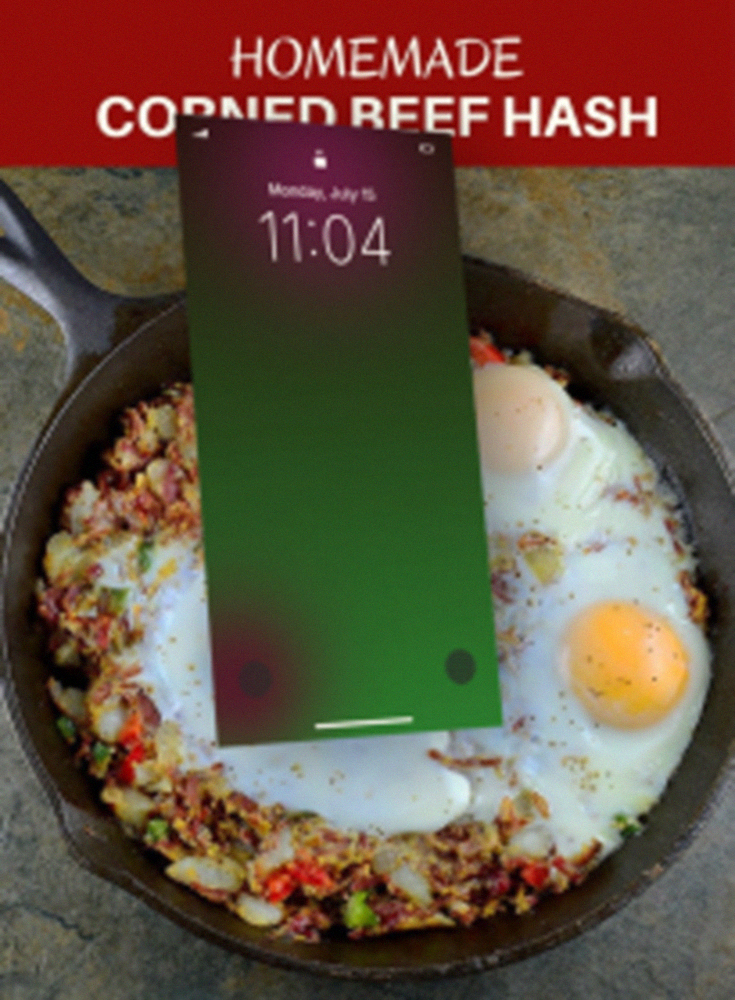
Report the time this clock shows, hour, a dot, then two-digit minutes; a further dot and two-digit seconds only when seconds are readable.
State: 11.04
